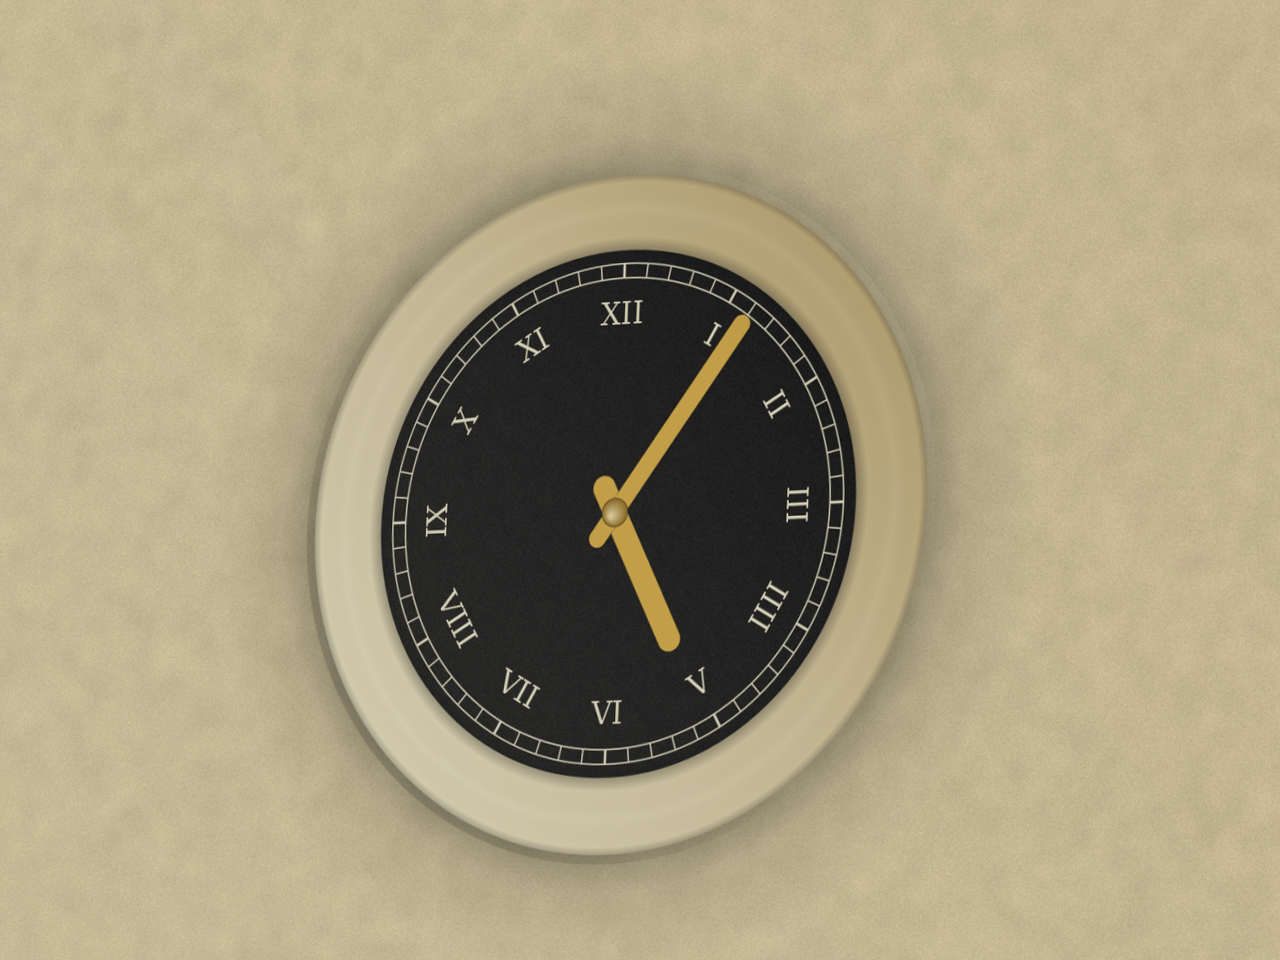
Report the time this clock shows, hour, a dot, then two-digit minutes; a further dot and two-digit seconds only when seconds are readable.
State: 5.06
